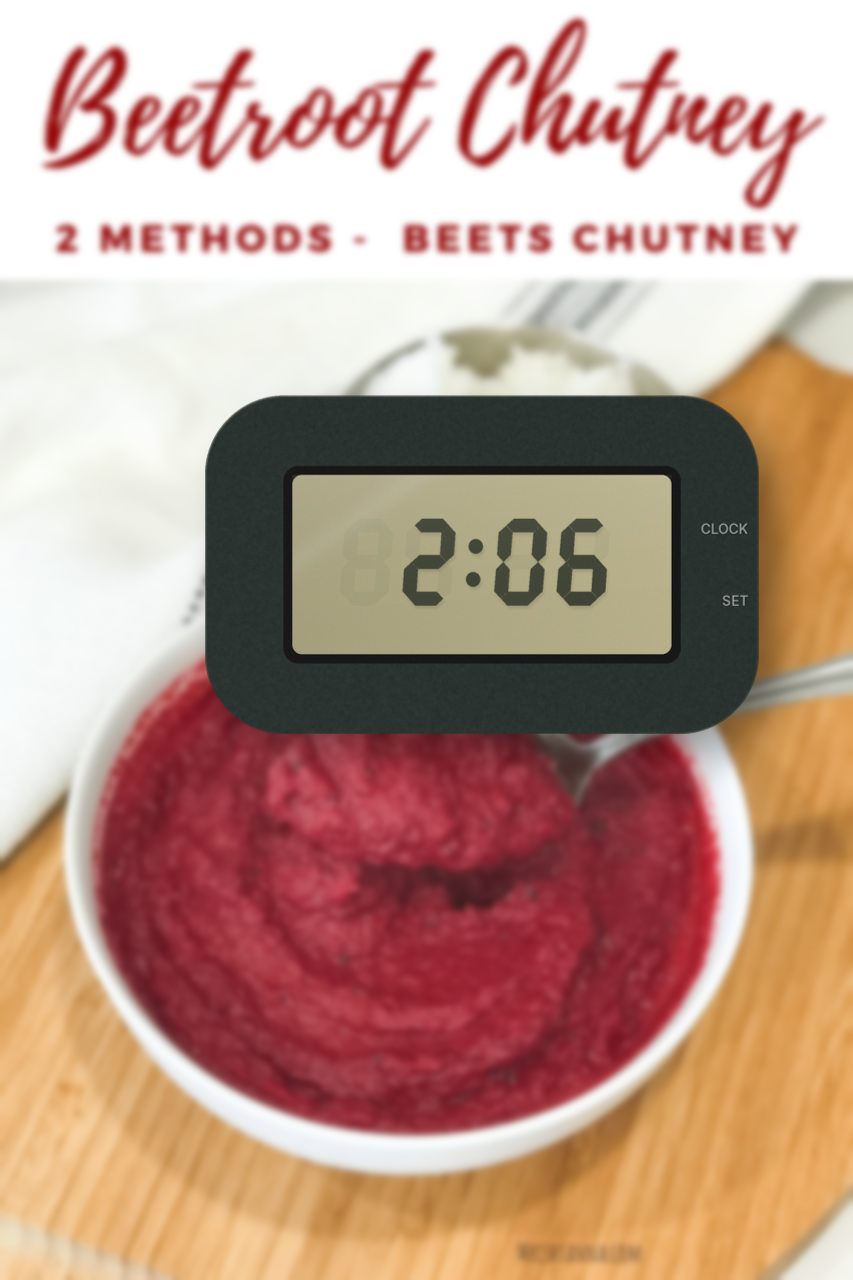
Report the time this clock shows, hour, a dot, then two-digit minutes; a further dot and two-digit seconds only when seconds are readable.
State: 2.06
